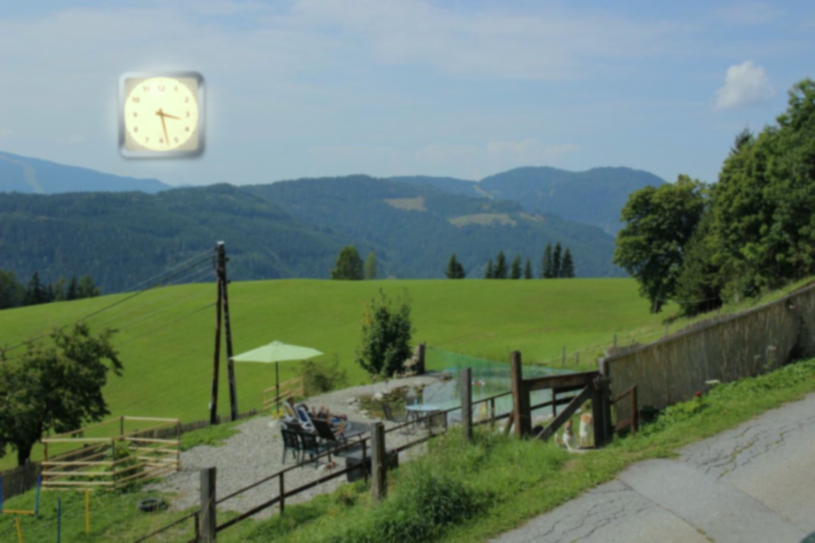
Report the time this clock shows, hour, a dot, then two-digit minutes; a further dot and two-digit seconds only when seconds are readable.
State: 3.28
